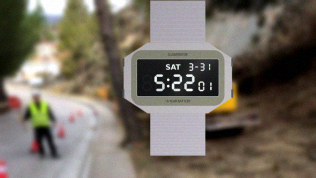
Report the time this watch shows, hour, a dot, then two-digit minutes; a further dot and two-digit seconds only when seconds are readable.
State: 5.22.01
